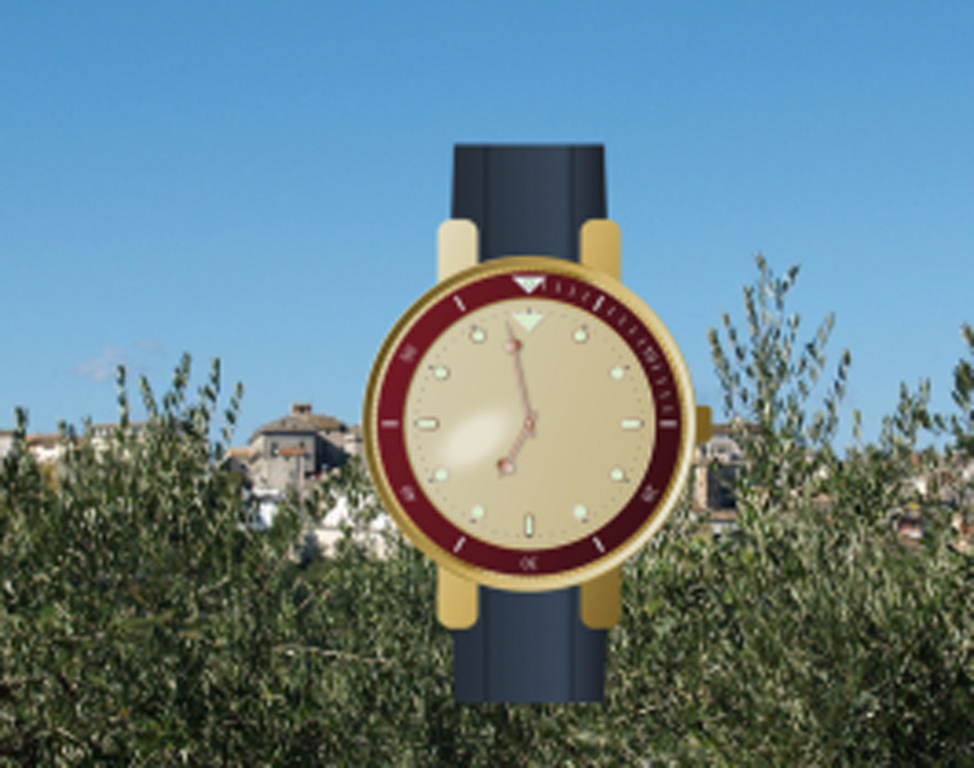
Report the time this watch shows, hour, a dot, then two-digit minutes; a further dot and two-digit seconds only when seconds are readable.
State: 6.58
